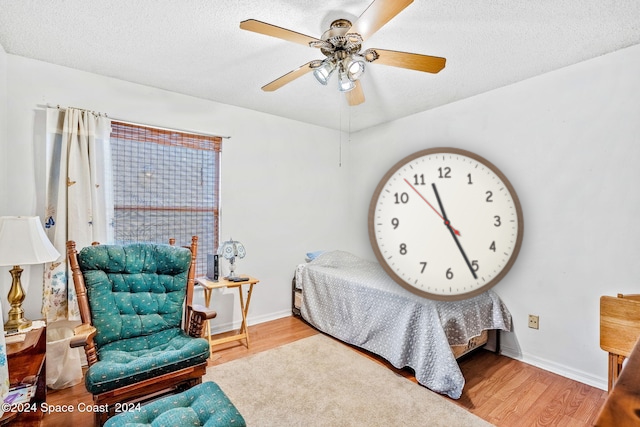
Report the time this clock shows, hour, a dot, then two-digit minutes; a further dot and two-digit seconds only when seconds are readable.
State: 11.25.53
